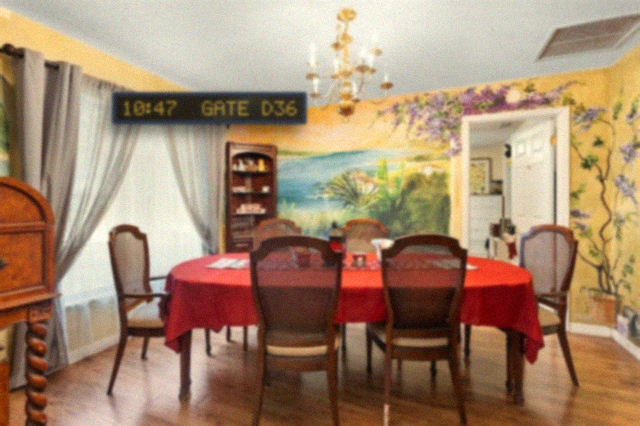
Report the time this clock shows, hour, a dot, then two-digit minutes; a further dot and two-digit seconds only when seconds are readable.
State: 10.47
